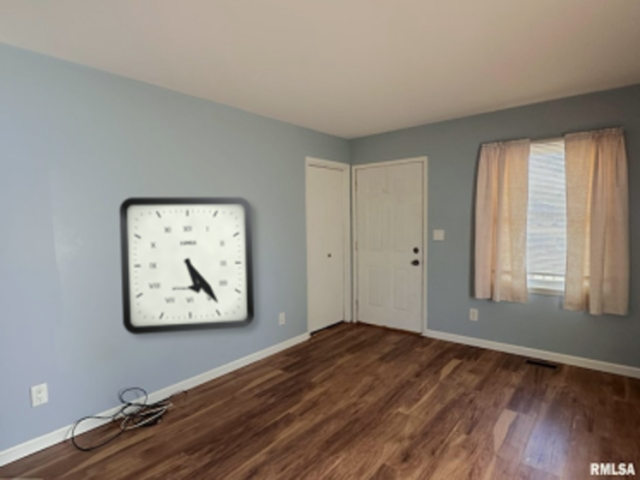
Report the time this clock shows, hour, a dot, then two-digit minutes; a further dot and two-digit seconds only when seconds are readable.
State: 5.24
